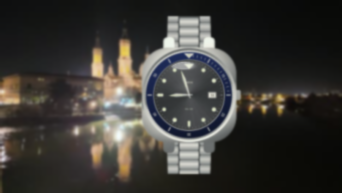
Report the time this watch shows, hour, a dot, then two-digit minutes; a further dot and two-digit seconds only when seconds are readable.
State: 8.57
